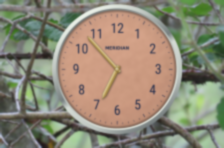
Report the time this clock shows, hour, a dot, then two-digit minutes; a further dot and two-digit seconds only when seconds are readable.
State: 6.53
